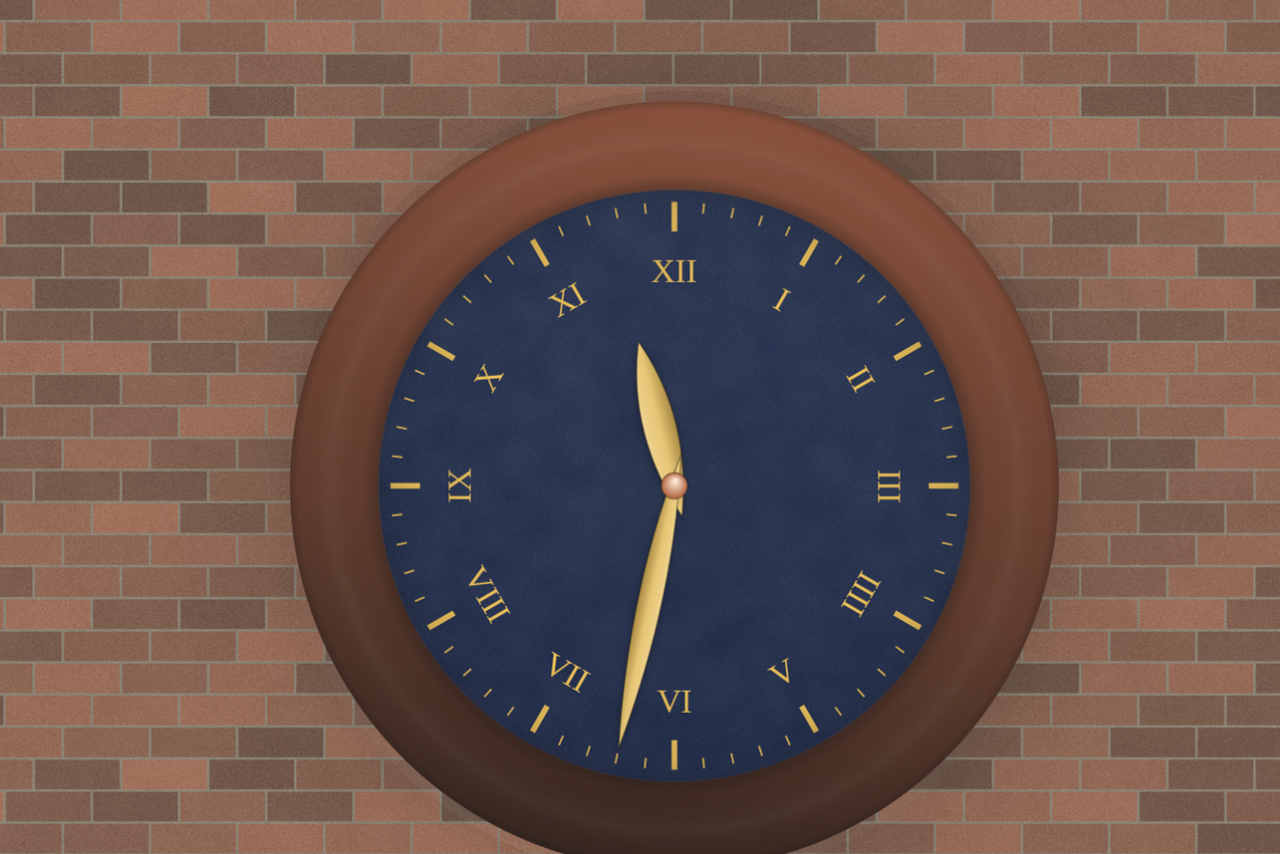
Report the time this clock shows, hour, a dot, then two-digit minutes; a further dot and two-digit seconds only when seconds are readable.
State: 11.32
